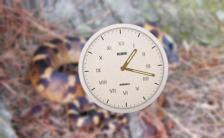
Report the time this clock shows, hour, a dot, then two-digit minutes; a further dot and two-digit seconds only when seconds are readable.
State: 1.18
